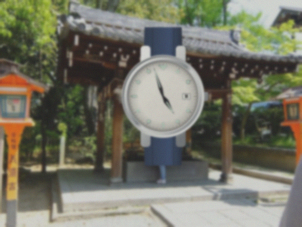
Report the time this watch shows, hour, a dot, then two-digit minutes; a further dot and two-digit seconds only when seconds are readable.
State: 4.57
